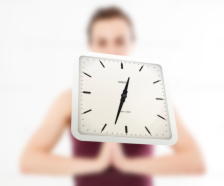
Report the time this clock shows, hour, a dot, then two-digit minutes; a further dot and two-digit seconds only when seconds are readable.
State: 12.33
